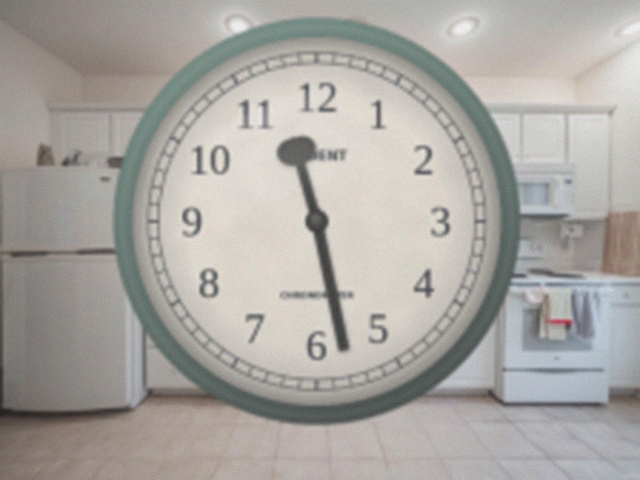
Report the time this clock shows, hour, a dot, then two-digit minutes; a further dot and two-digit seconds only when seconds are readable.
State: 11.28
